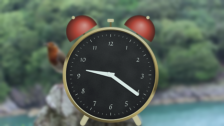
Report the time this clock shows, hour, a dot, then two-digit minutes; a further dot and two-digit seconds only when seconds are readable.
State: 9.21
